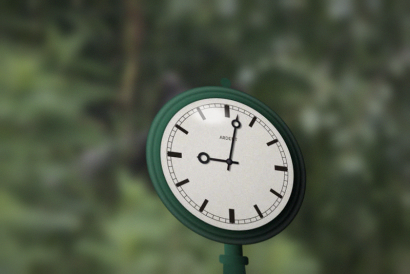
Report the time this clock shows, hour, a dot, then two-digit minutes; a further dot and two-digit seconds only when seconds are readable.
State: 9.02
